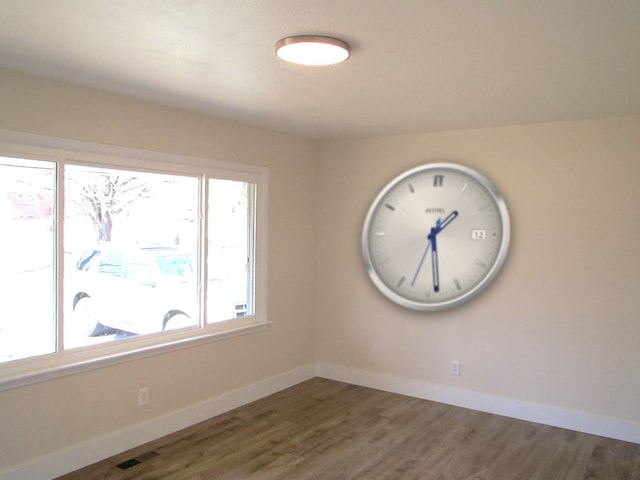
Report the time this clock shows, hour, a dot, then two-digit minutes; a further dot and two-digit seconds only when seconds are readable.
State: 1.28.33
